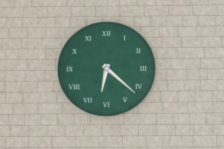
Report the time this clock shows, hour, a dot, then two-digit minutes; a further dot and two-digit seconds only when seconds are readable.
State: 6.22
